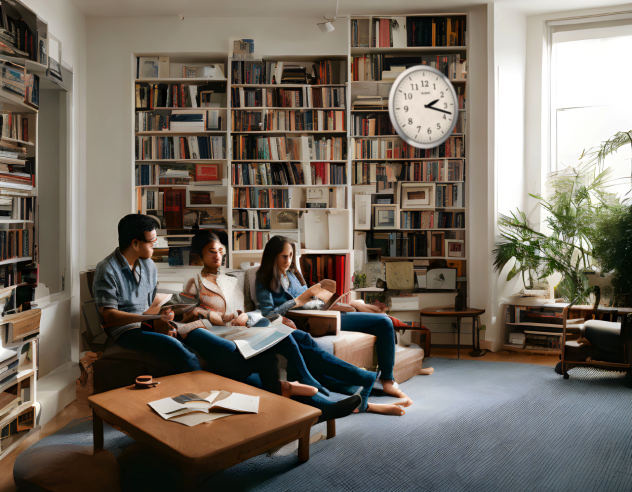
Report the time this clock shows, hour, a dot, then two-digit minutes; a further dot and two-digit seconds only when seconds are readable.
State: 2.18
